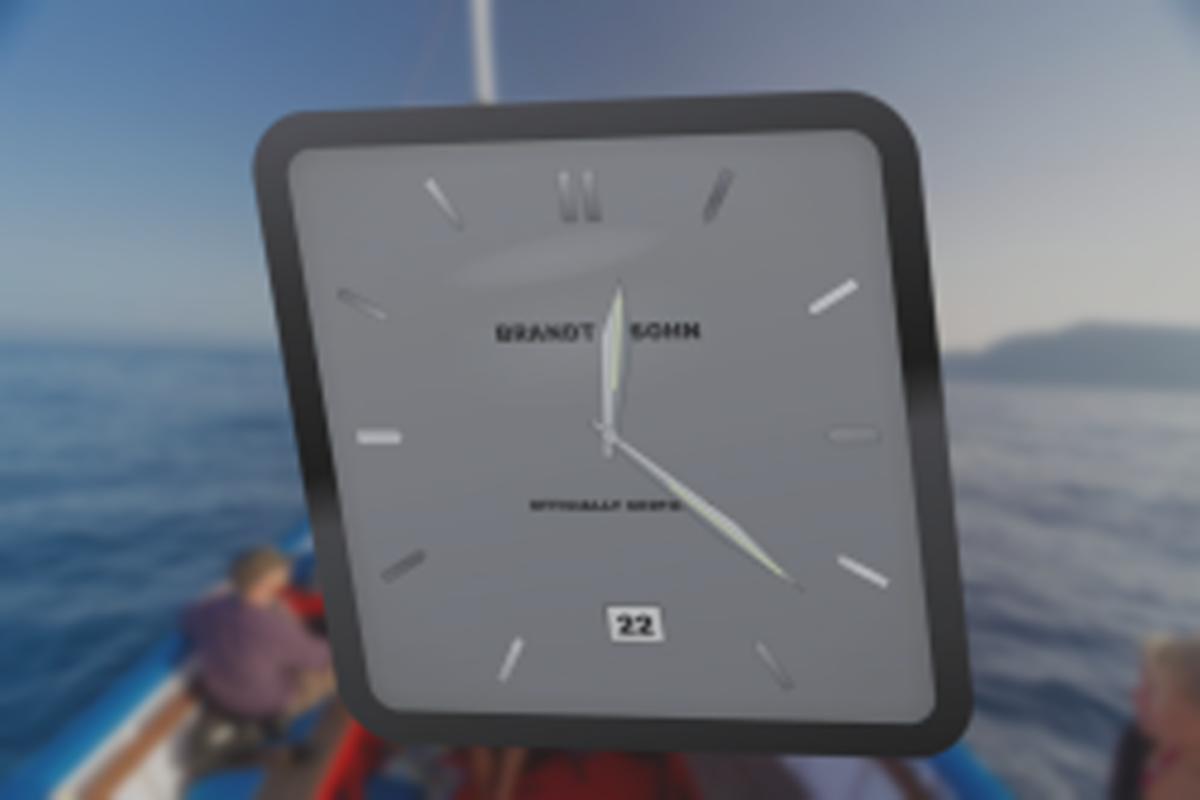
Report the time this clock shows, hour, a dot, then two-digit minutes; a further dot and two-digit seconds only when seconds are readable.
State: 12.22
